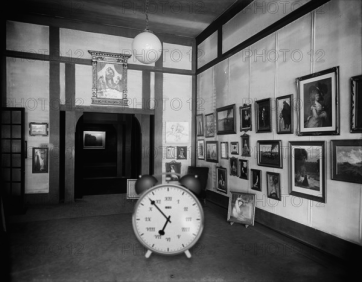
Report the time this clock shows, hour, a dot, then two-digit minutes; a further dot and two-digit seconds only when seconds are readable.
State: 6.53
